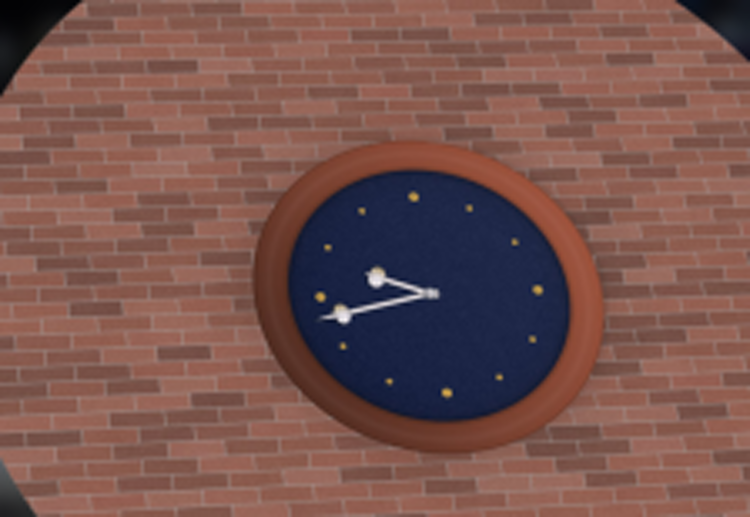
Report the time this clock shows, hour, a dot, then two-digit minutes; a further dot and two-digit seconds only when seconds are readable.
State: 9.43
